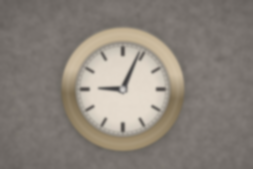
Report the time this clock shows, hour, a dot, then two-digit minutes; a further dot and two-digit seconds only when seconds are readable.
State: 9.04
